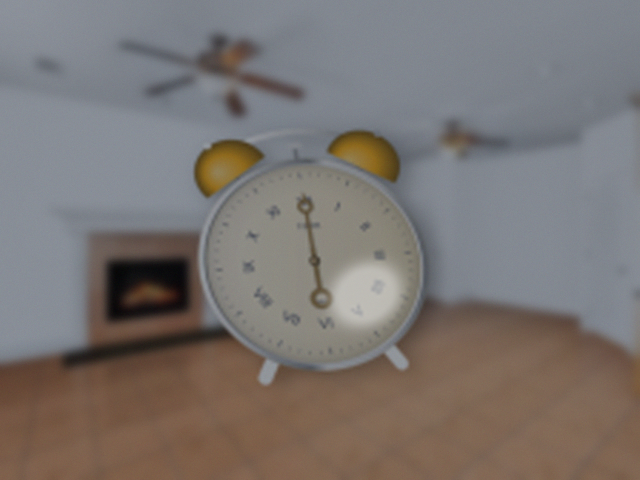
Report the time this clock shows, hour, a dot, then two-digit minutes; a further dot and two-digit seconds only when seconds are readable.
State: 6.00
